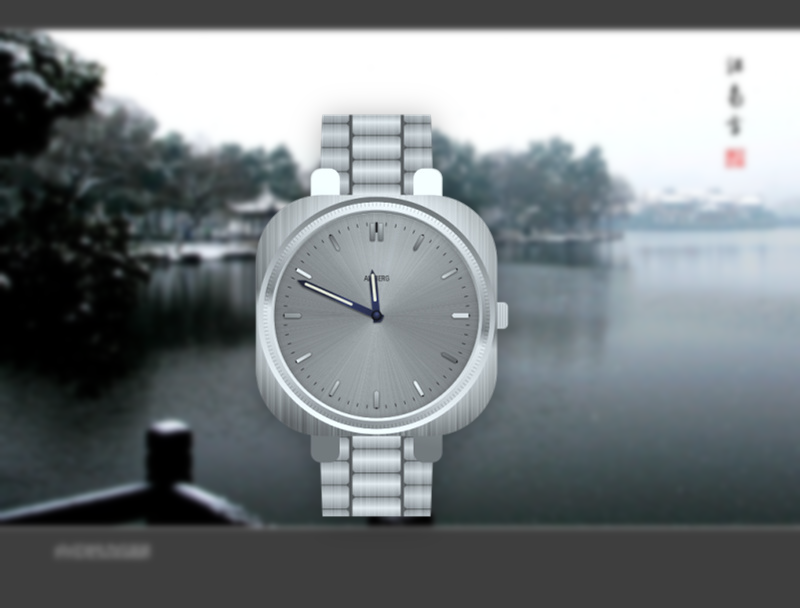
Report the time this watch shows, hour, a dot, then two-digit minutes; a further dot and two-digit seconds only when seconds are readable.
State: 11.49
